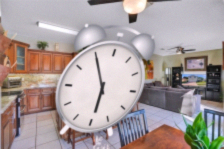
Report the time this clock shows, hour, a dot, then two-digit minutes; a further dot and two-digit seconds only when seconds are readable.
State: 5.55
